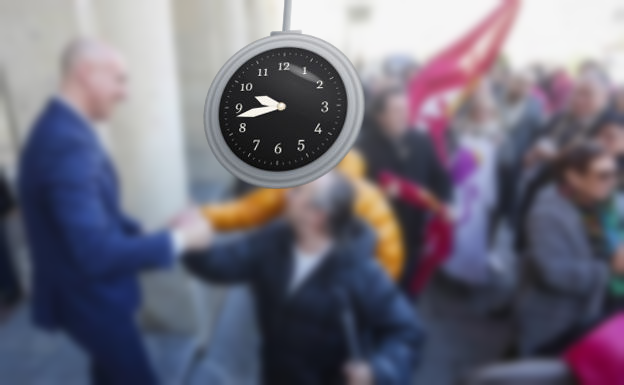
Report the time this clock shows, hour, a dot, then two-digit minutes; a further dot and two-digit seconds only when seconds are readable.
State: 9.43
